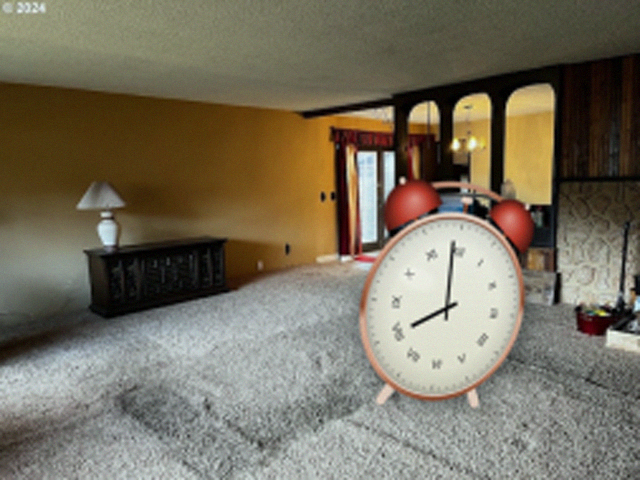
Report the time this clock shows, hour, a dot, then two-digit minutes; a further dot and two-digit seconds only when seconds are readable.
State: 7.59
